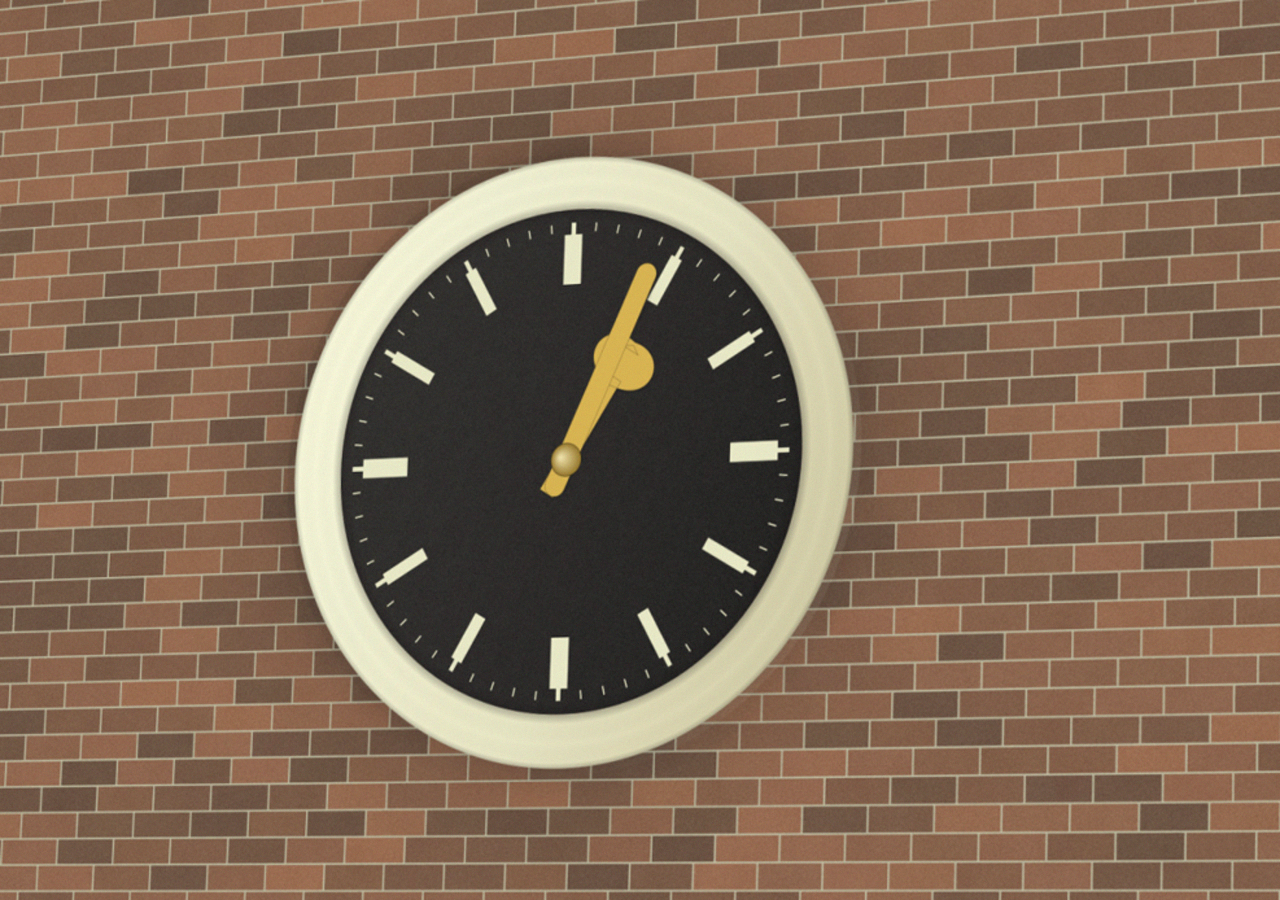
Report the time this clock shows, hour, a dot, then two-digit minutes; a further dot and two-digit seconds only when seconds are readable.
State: 1.04
